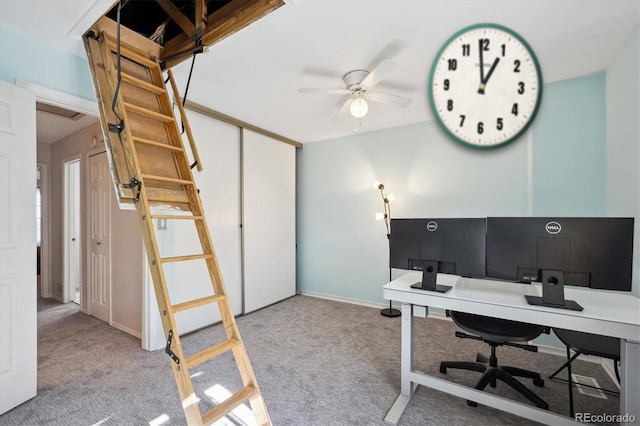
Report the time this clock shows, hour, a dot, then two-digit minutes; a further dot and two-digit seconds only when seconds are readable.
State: 12.59
